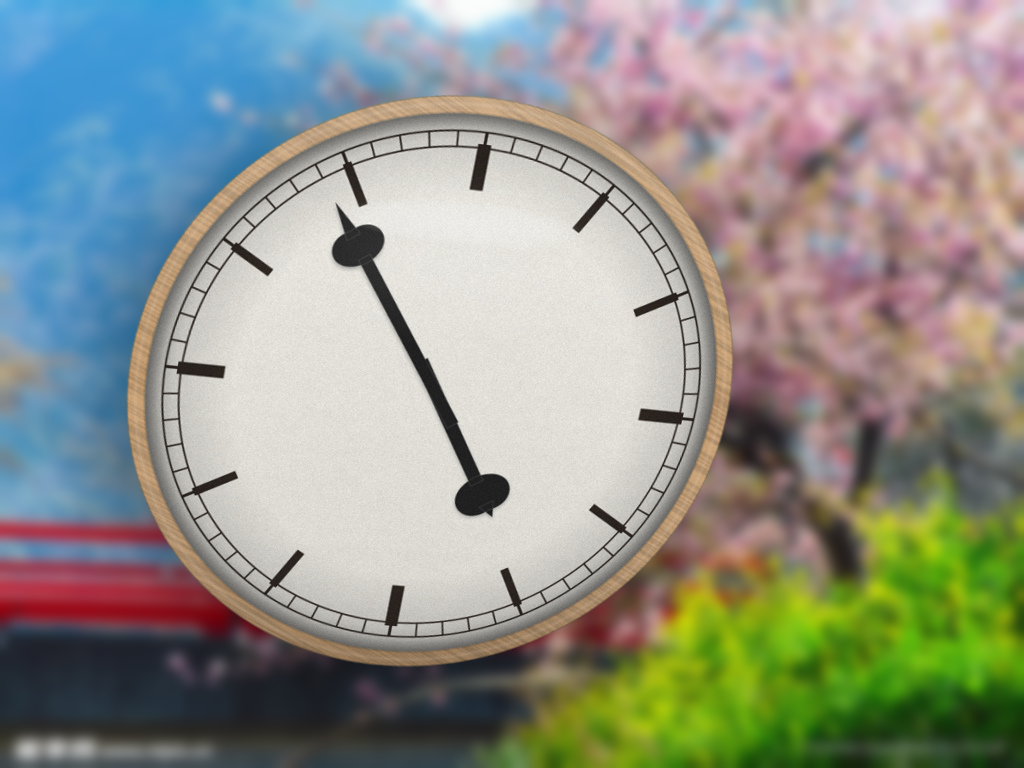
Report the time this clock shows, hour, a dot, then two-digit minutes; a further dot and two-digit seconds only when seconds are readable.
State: 4.54
